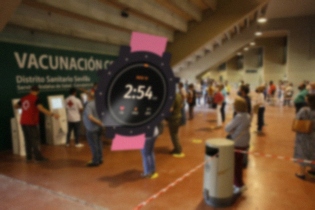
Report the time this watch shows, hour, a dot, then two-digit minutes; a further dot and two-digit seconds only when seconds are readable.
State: 2.54
